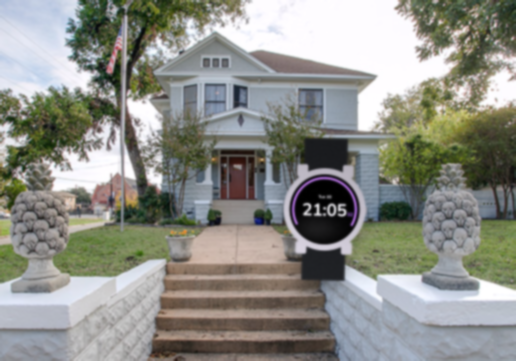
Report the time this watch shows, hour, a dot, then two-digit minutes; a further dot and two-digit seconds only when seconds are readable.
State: 21.05
